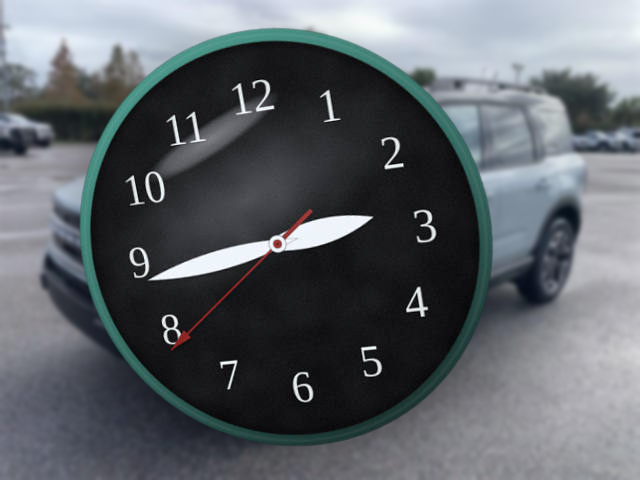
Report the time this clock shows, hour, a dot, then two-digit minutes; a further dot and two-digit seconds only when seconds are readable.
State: 2.43.39
